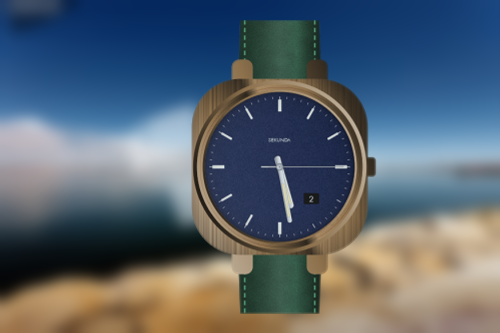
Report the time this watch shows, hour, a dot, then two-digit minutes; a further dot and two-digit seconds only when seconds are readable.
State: 5.28.15
